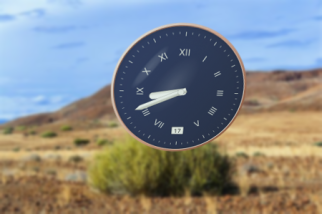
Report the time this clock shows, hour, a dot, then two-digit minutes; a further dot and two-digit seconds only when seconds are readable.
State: 8.41
